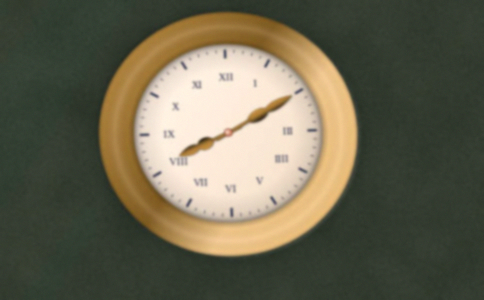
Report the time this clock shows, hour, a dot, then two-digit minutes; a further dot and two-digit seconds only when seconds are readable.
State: 8.10
